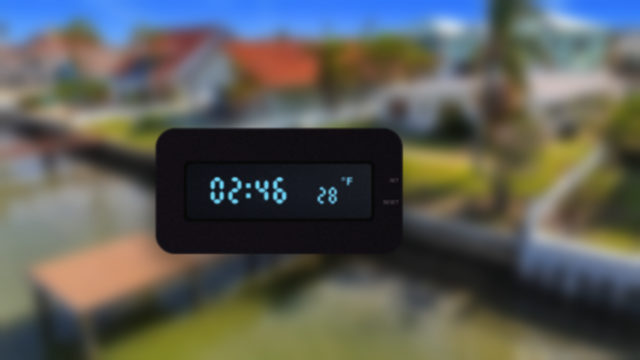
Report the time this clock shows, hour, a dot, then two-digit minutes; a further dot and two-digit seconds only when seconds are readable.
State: 2.46
